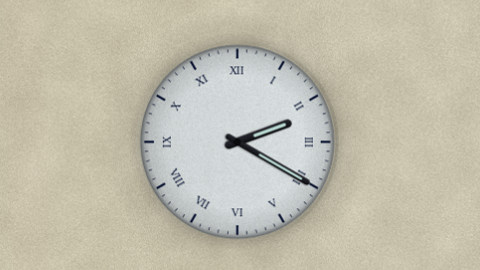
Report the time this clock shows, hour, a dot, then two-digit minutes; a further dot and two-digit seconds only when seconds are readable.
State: 2.20
